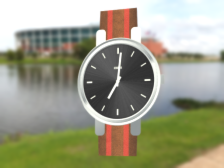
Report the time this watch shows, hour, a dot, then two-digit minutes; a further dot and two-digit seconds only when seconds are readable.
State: 7.01
